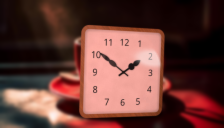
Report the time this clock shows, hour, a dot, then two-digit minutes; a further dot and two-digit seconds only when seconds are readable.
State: 1.51
